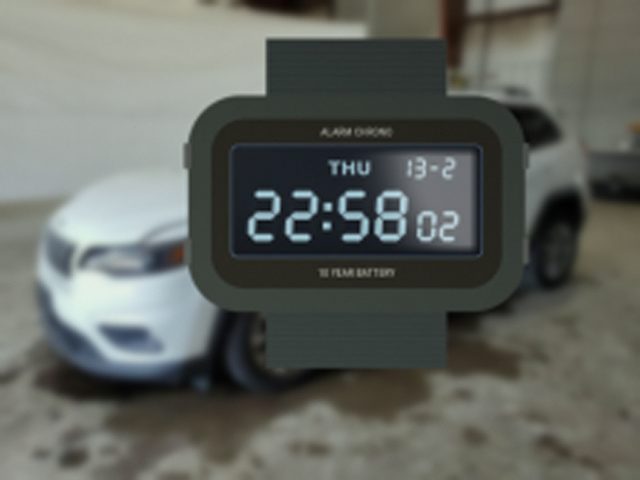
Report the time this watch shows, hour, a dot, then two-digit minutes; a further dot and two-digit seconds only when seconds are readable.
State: 22.58.02
